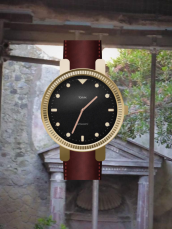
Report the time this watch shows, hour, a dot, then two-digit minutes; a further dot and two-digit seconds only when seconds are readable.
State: 1.34
